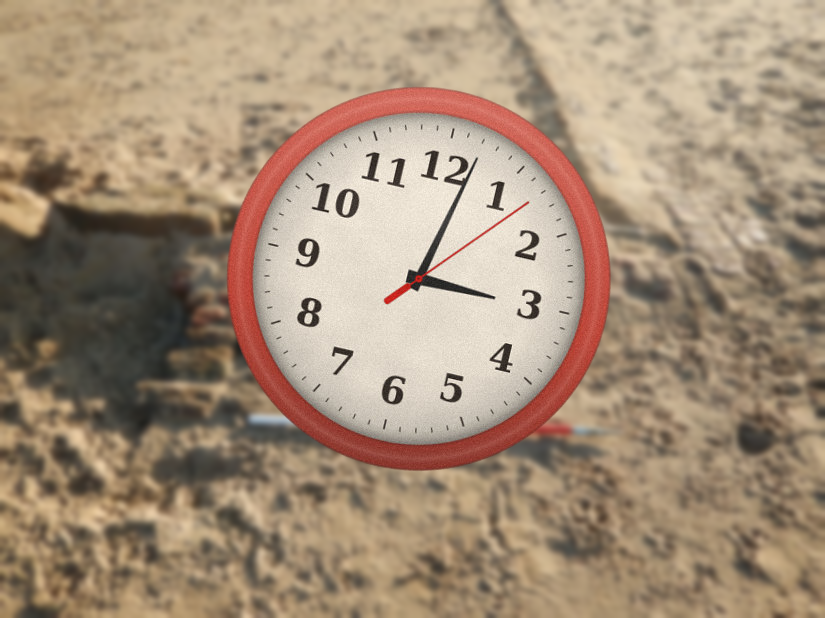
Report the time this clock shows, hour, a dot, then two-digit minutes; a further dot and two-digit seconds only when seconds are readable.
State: 3.02.07
